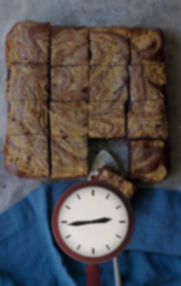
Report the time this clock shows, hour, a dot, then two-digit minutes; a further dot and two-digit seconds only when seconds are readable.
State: 2.44
